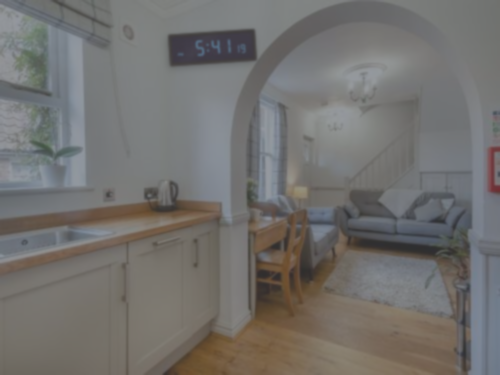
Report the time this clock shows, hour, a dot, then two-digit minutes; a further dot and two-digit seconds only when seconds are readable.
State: 5.41
